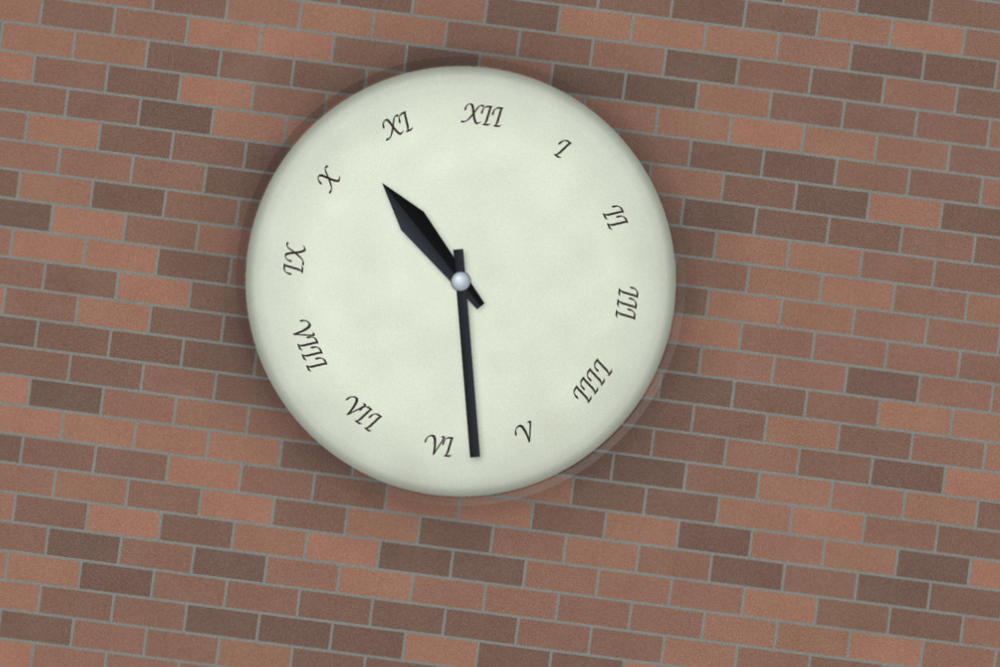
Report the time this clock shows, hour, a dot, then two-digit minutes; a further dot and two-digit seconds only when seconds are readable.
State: 10.28
